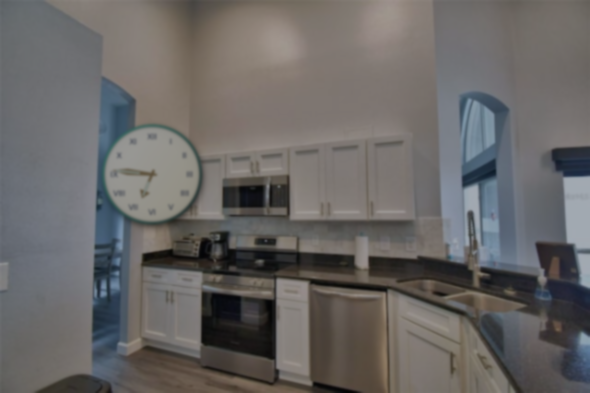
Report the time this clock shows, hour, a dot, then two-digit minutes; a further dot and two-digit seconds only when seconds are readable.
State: 6.46
